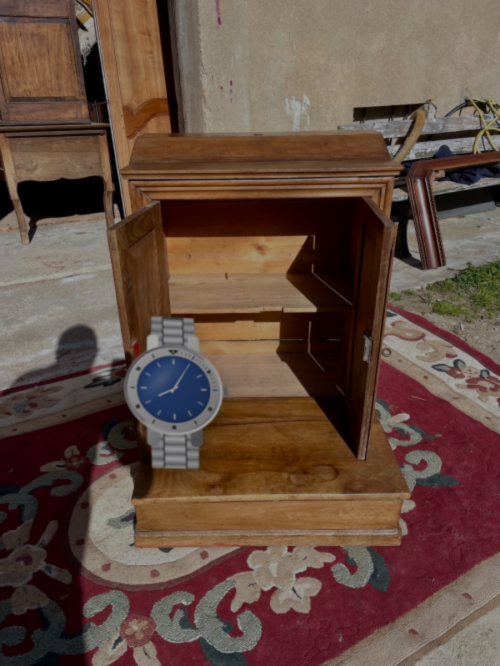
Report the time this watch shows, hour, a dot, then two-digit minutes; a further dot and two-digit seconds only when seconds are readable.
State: 8.05
